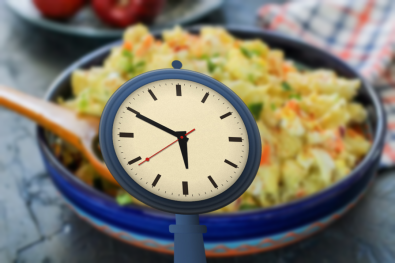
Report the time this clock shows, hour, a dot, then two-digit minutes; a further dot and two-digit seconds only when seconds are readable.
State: 5.49.39
